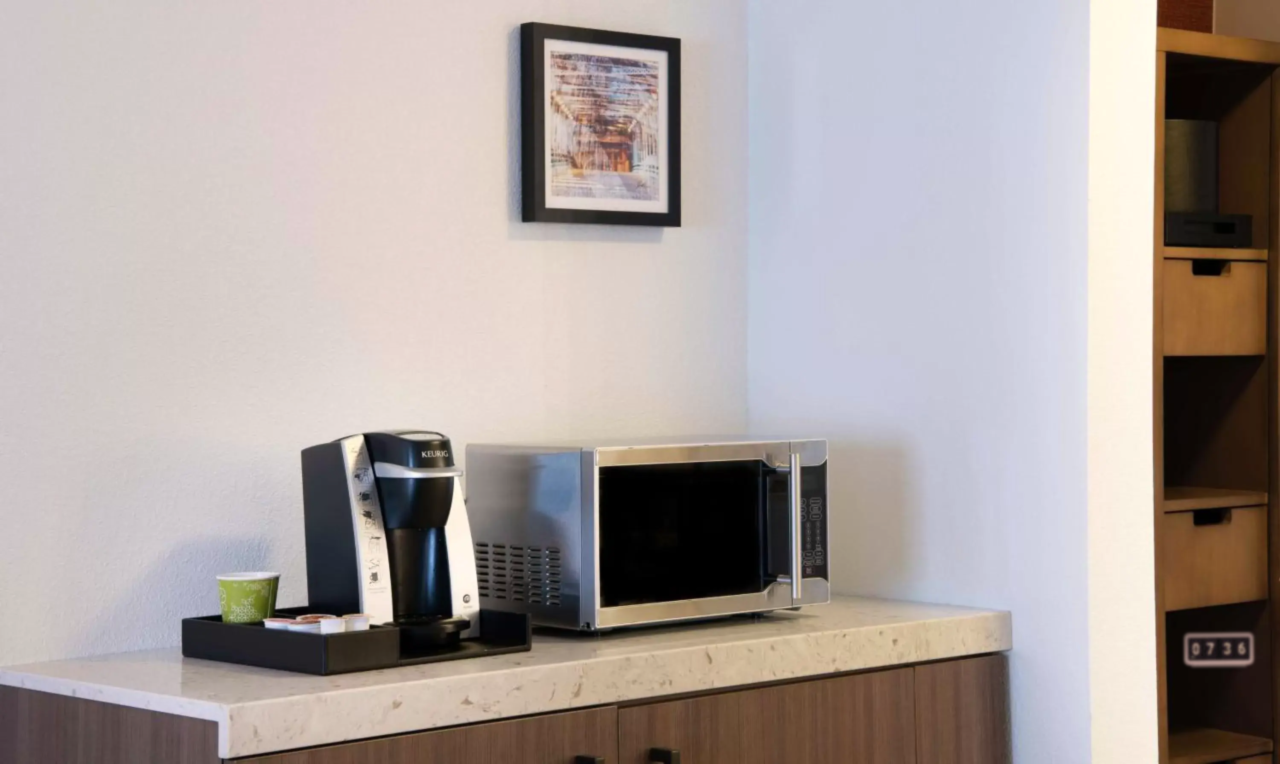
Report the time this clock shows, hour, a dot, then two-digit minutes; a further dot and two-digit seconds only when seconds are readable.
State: 7.36
